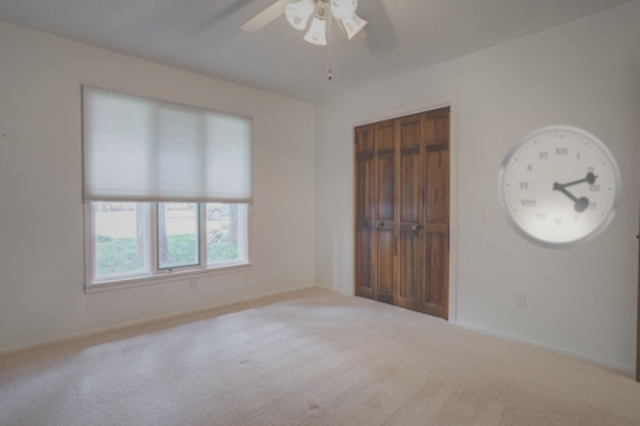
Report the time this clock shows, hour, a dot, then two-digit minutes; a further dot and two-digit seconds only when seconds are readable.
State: 4.12
